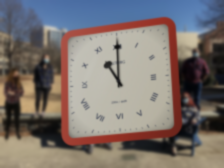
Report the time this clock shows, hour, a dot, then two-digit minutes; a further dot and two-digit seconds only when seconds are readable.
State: 11.00
